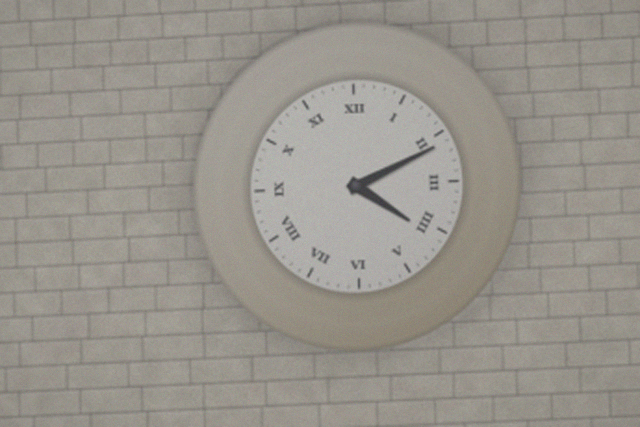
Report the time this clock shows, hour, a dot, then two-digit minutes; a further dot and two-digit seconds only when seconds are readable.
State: 4.11
